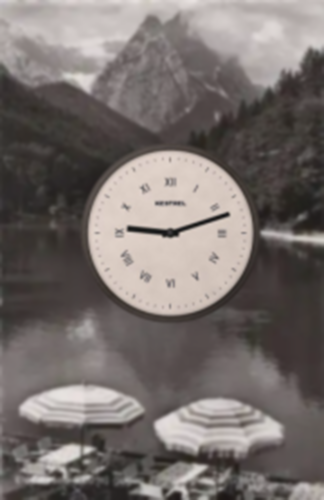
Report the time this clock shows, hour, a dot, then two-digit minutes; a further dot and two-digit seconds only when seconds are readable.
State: 9.12
